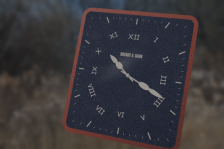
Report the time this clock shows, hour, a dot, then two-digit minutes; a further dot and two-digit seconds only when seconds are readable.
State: 10.19
